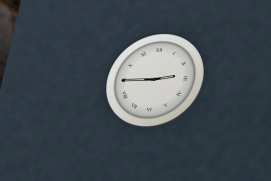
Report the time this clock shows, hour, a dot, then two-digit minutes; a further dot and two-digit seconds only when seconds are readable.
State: 2.45
